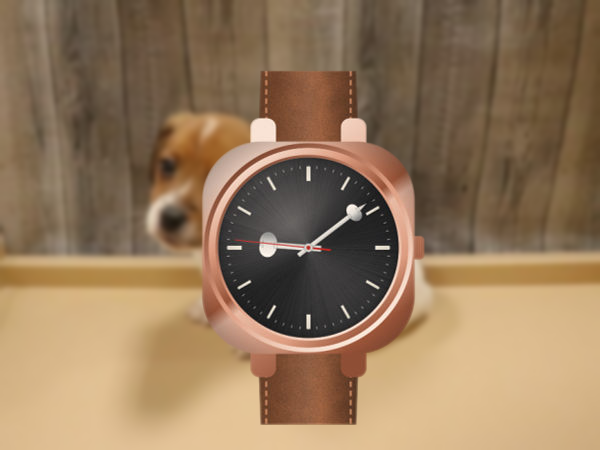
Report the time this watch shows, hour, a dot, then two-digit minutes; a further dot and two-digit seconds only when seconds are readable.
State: 9.08.46
